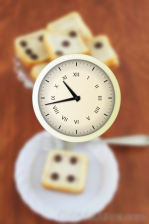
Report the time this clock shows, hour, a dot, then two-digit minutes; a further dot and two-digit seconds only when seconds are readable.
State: 10.43
